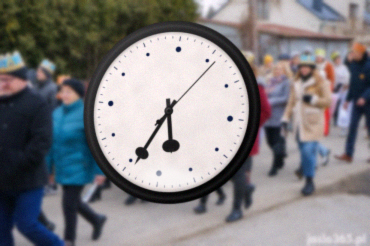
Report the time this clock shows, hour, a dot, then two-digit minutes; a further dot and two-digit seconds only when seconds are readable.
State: 5.34.06
